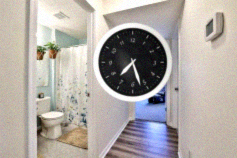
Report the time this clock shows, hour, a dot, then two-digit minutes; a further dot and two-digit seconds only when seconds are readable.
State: 7.27
